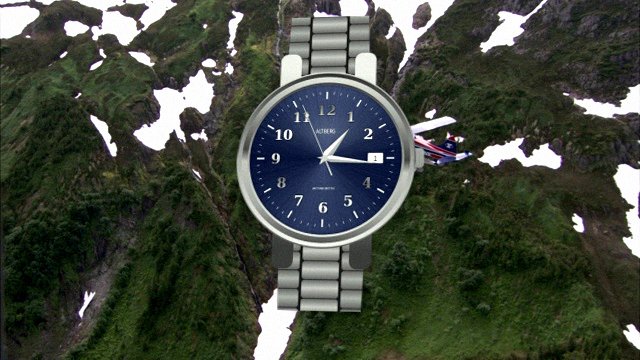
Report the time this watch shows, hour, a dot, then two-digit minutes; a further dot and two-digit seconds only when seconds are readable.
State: 1.15.56
